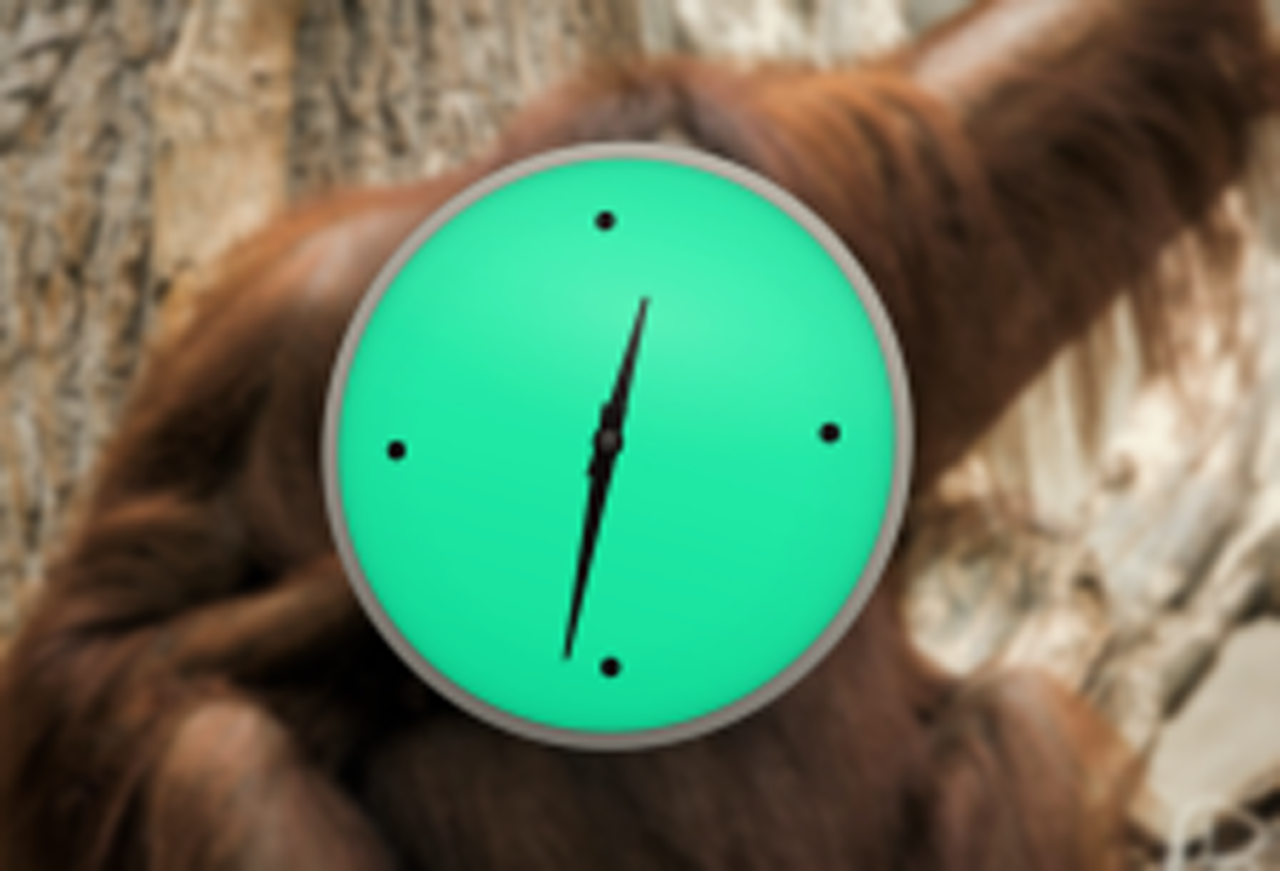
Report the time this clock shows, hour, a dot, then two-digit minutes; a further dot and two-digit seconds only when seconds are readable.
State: 12.32
